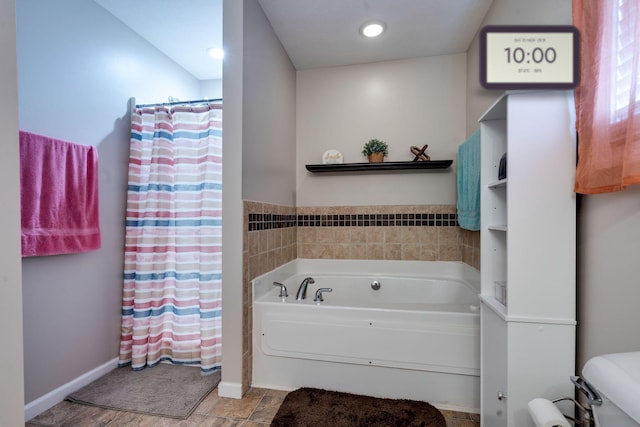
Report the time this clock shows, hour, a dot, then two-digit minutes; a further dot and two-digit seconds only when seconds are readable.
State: 10.00
